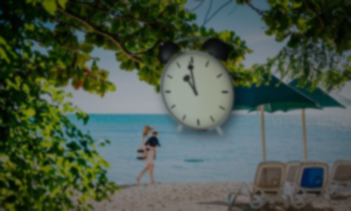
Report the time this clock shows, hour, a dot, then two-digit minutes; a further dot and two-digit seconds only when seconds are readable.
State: 10.59
